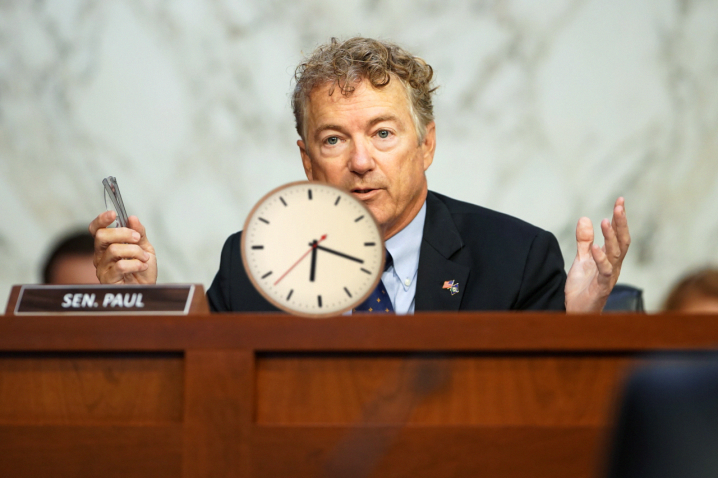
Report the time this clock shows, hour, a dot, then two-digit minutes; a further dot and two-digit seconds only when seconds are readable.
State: 6.18.38
